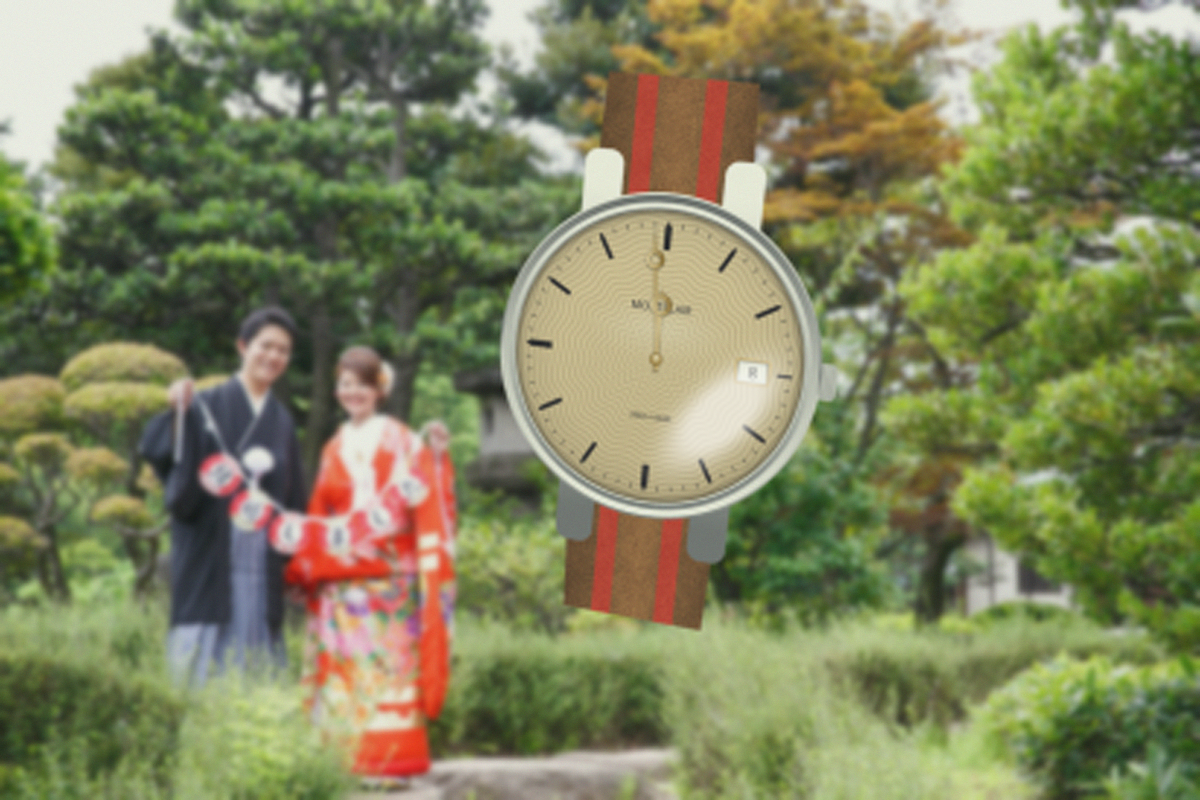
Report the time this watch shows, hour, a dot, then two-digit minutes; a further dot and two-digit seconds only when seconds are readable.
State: 11.59
